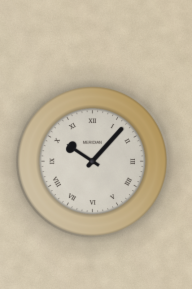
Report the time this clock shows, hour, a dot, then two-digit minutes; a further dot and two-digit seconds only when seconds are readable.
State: 10.07
